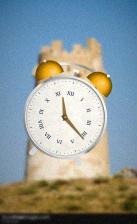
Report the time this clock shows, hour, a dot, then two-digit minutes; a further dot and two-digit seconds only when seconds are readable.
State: 11.21
